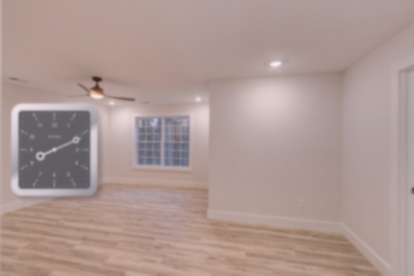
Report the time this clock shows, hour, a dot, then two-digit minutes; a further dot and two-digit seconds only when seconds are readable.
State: 8.11
